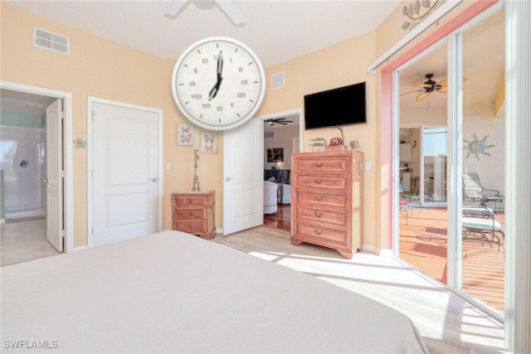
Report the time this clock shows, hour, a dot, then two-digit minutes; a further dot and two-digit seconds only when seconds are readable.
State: 7.01
